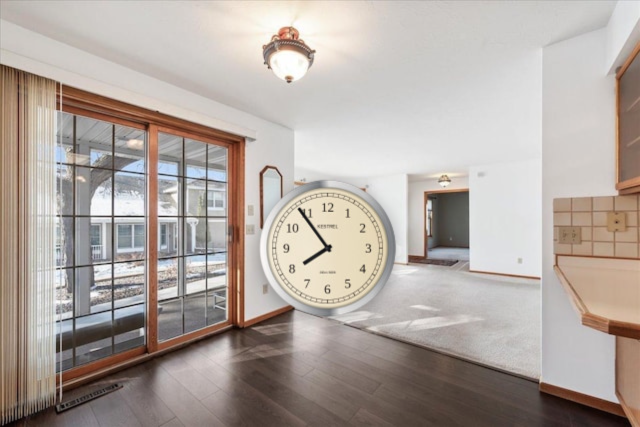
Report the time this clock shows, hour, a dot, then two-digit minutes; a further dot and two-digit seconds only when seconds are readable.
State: 7.54
